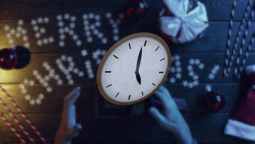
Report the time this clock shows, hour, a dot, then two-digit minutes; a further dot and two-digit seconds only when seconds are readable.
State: 4.59
